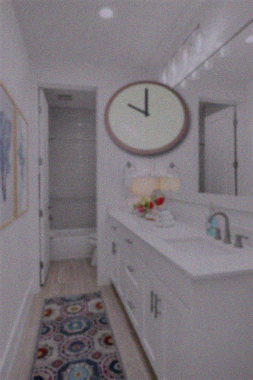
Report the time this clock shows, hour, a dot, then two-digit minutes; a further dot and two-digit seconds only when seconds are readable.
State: 10.00
